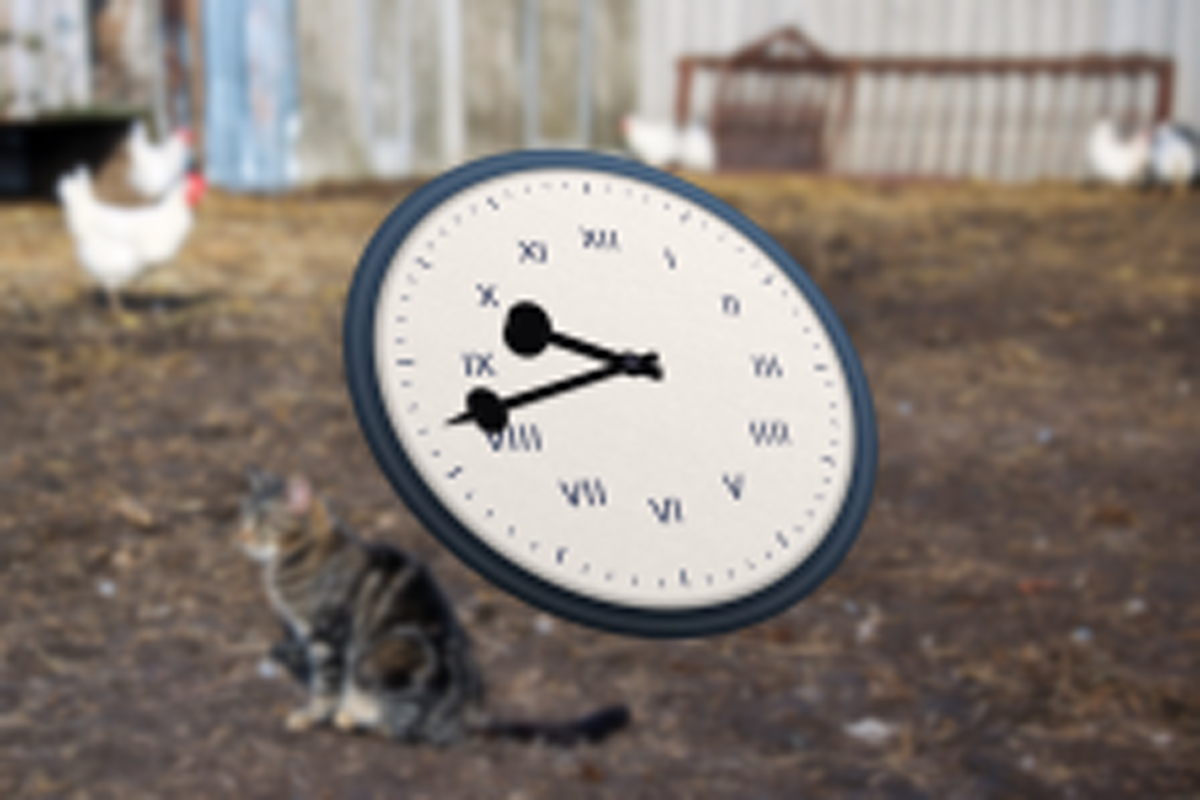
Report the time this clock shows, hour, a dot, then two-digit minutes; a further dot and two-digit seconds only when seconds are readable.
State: 9.42
